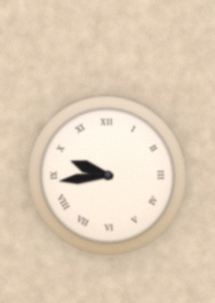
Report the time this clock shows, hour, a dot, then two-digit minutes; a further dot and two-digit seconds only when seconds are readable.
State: 9.44
